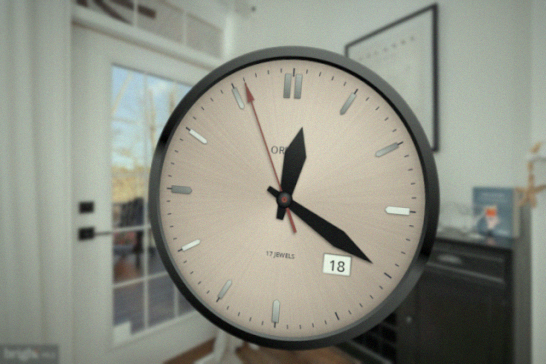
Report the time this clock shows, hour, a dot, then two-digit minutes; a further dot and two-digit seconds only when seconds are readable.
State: 12.19.56
